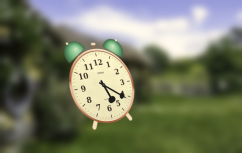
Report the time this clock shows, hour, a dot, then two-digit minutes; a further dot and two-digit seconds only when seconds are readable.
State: 5.21
